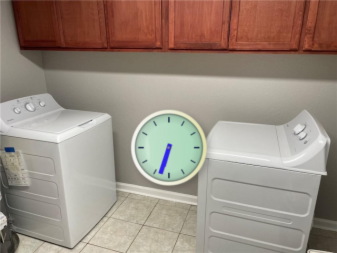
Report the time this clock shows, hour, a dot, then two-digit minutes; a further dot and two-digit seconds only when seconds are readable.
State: 6.33
